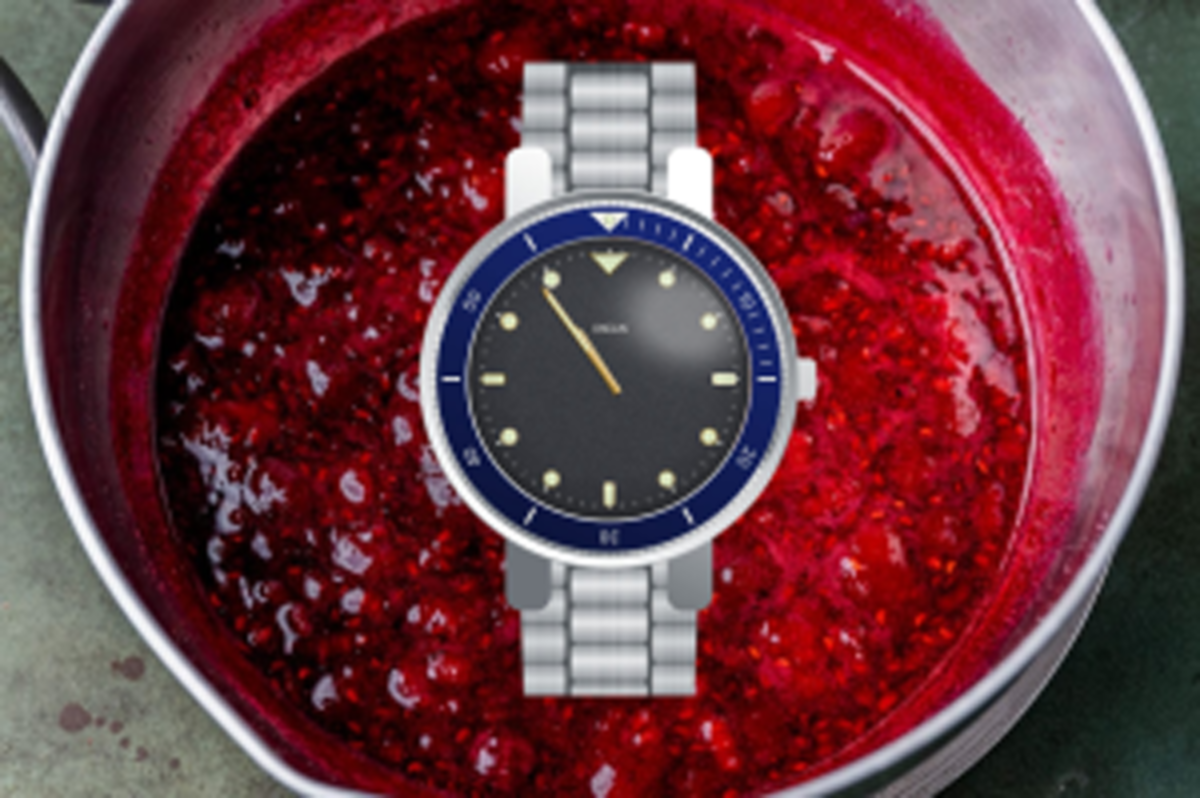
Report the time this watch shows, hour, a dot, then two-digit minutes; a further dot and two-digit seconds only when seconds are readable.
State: 10.54
